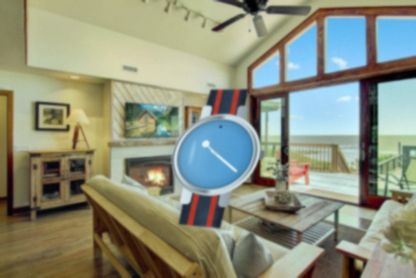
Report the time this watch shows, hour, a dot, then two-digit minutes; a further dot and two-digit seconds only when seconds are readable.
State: 10.21
